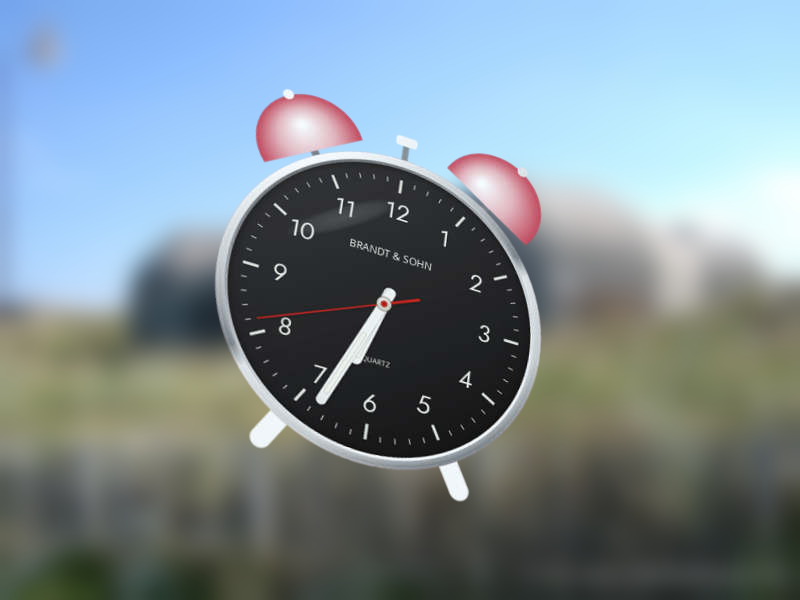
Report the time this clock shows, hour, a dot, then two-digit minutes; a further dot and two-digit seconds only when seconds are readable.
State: 6.33.41
